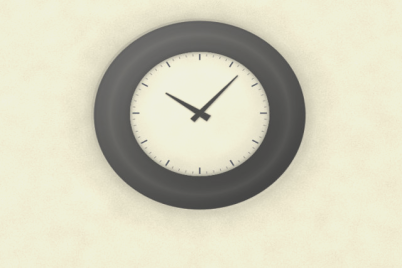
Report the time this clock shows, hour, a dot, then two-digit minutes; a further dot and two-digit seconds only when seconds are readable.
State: 10.07
